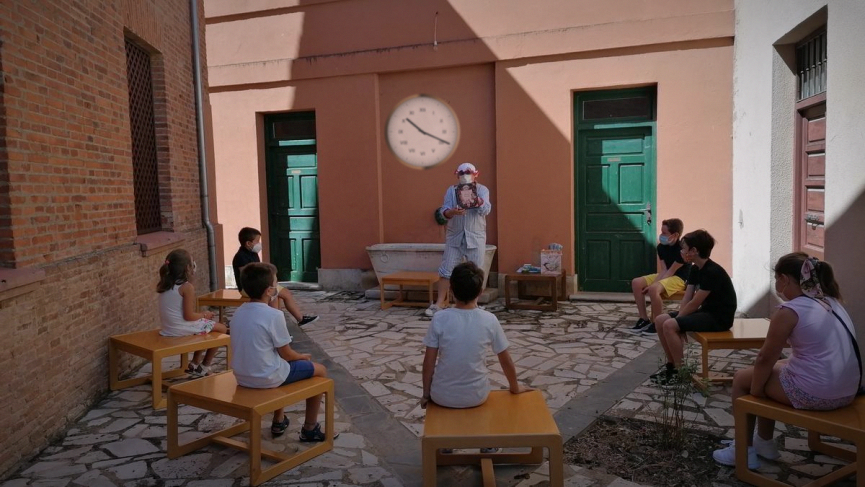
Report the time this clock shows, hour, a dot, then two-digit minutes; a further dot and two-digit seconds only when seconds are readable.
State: 10.19
